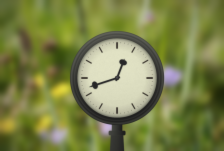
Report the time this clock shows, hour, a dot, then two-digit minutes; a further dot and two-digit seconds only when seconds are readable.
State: 12.42
